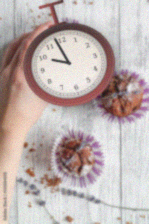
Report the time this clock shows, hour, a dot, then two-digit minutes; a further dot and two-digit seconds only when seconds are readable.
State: 9.58
